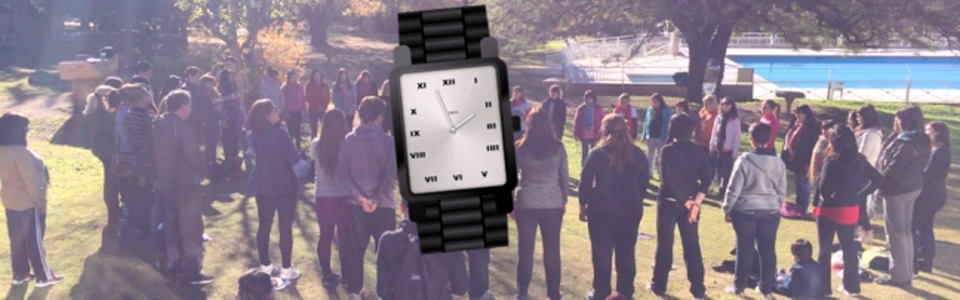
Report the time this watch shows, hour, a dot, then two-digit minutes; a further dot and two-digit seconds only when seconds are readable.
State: 1.57
